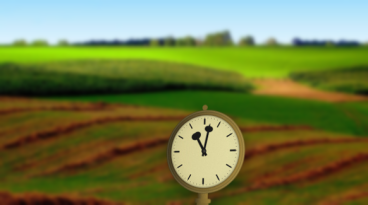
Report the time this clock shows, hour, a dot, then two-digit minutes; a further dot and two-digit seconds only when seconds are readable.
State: 11.02
